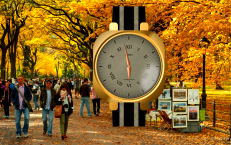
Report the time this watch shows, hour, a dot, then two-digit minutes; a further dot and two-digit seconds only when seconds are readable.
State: 5.58
